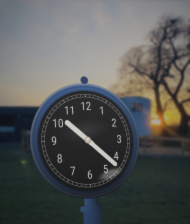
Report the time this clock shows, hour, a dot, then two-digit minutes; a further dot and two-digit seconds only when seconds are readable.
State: 10.22
